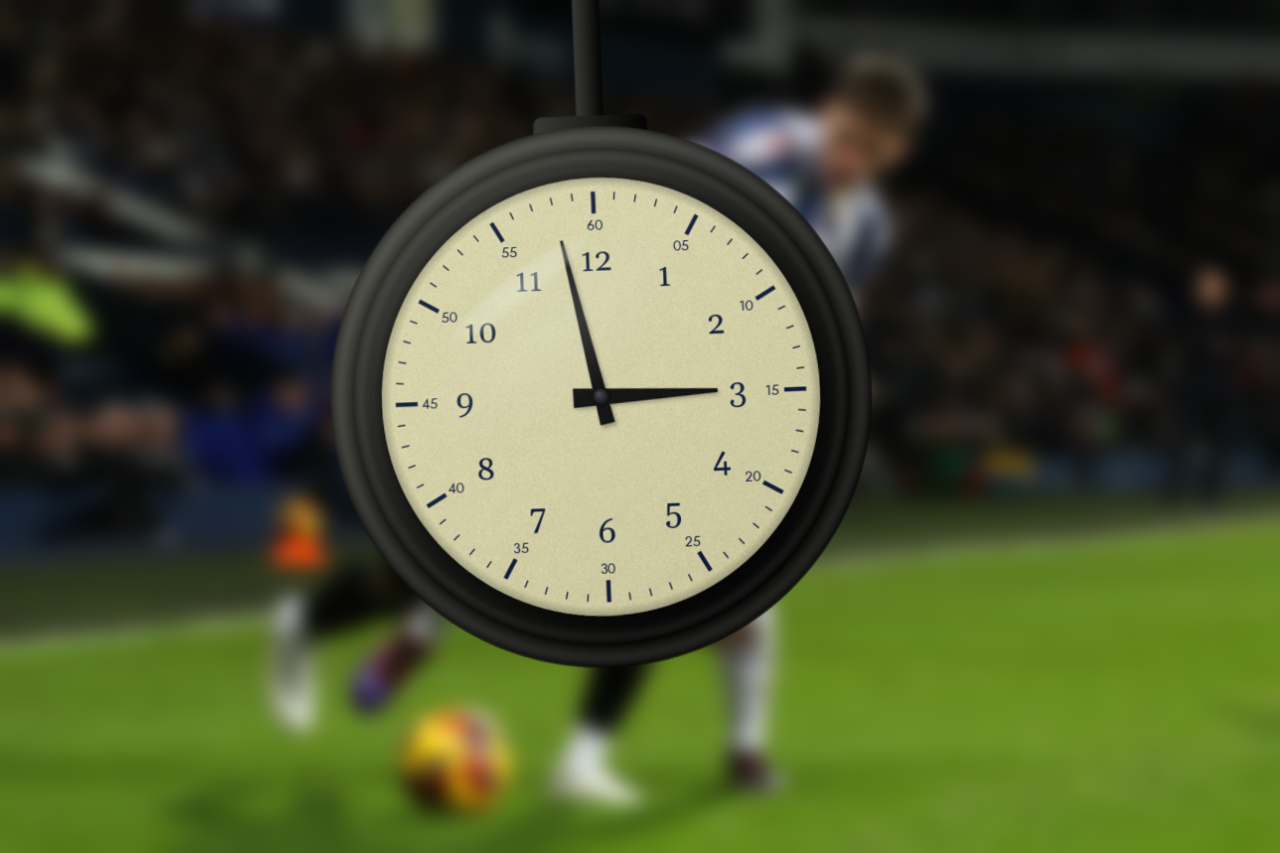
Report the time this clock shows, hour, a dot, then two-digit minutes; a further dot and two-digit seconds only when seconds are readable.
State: 2.58
